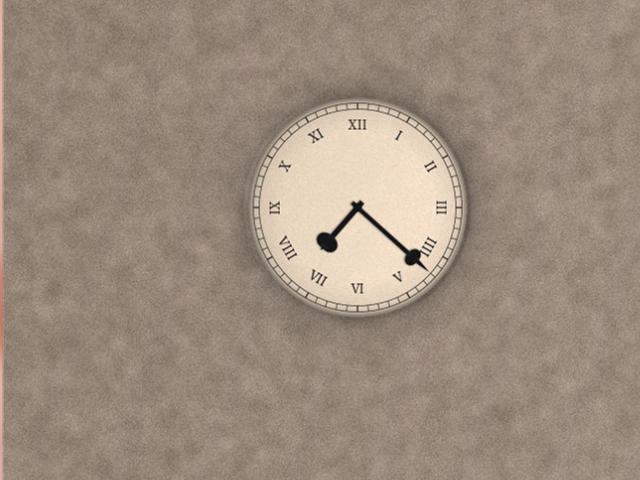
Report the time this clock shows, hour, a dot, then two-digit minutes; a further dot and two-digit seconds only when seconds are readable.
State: 7.22
